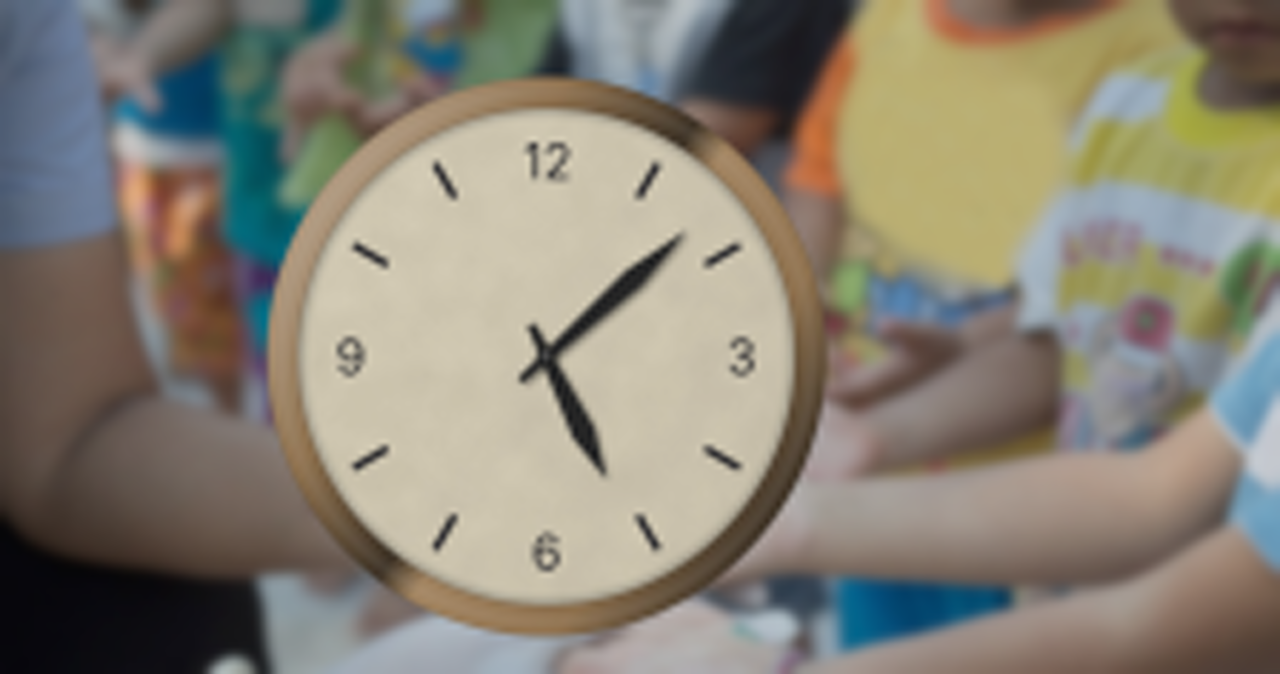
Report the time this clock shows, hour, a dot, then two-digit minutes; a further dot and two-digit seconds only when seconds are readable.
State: 5.08
